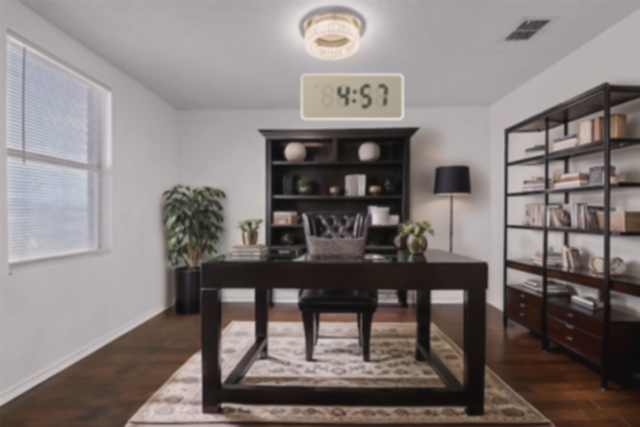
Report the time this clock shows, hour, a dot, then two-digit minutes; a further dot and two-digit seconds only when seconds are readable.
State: 4.57
